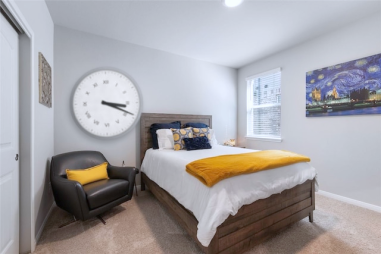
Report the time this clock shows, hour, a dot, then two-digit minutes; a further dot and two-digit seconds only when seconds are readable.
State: 3.19
